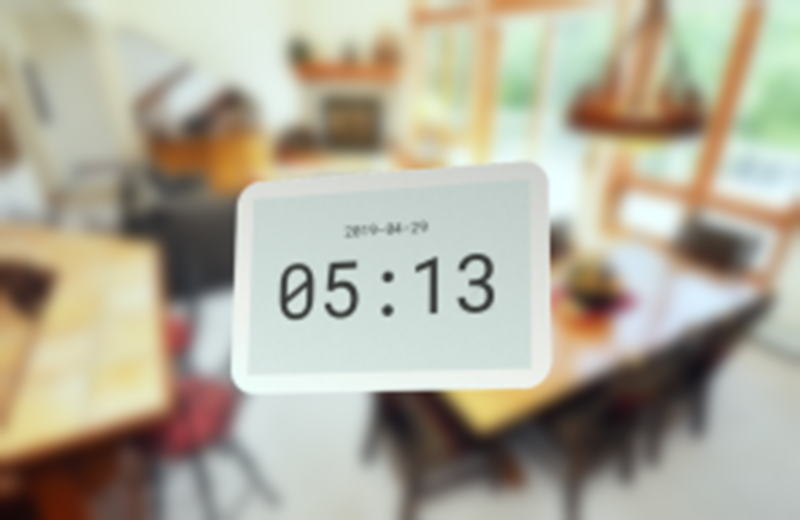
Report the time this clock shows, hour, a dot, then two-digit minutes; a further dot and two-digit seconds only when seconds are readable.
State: 5.13
